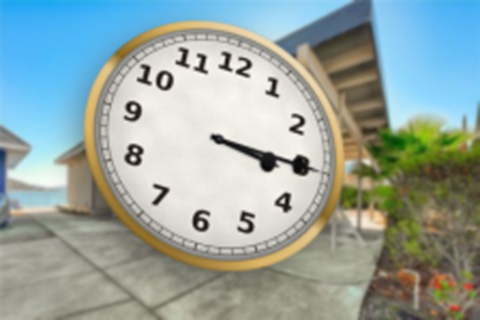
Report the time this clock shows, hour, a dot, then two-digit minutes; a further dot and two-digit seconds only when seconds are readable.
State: 3.15
